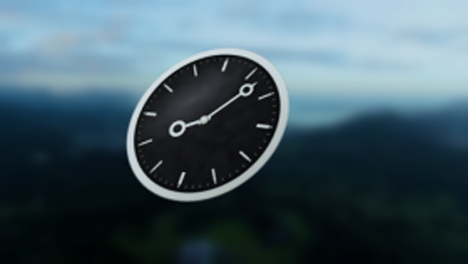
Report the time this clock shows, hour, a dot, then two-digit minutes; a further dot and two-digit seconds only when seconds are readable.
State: 8.07
